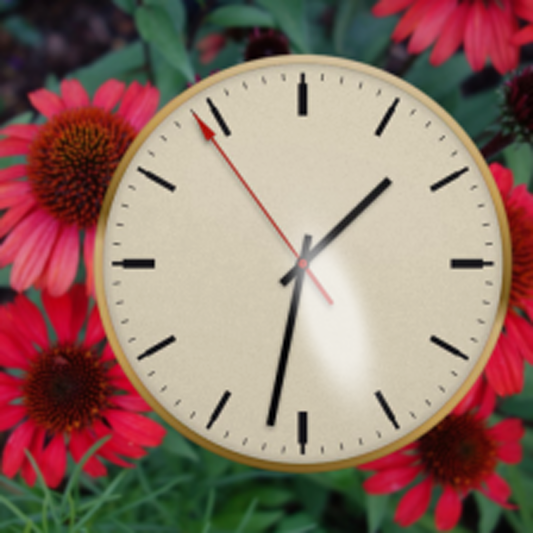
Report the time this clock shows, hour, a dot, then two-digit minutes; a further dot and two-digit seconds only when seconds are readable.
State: 1.31.54
